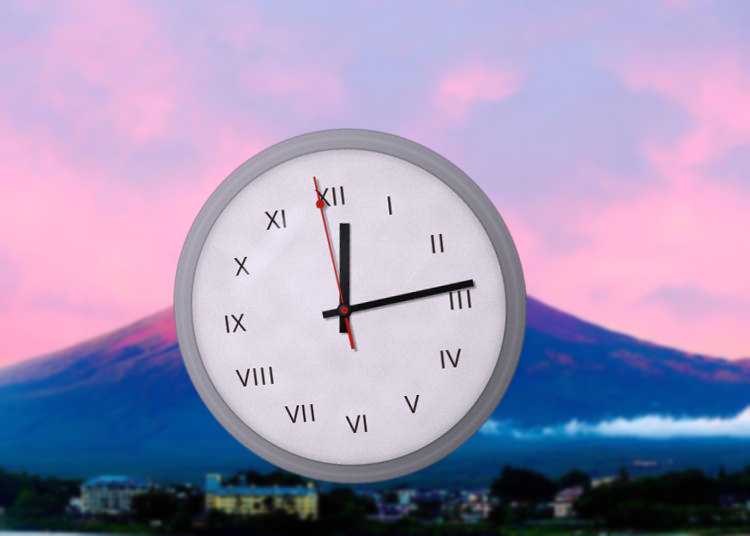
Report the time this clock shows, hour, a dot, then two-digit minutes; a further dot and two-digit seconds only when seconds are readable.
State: 12.13.59
